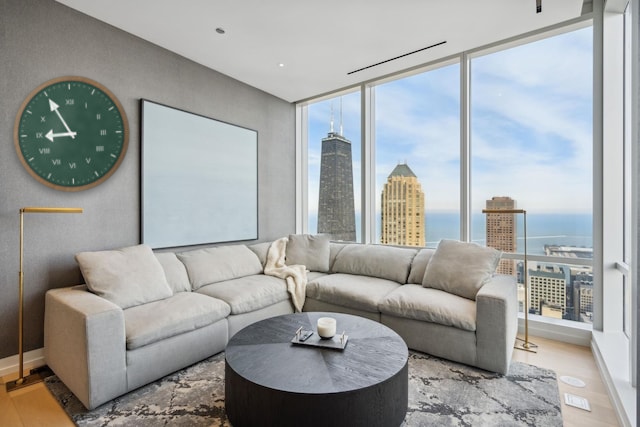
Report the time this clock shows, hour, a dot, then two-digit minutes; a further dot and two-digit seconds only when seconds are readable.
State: 8.55
